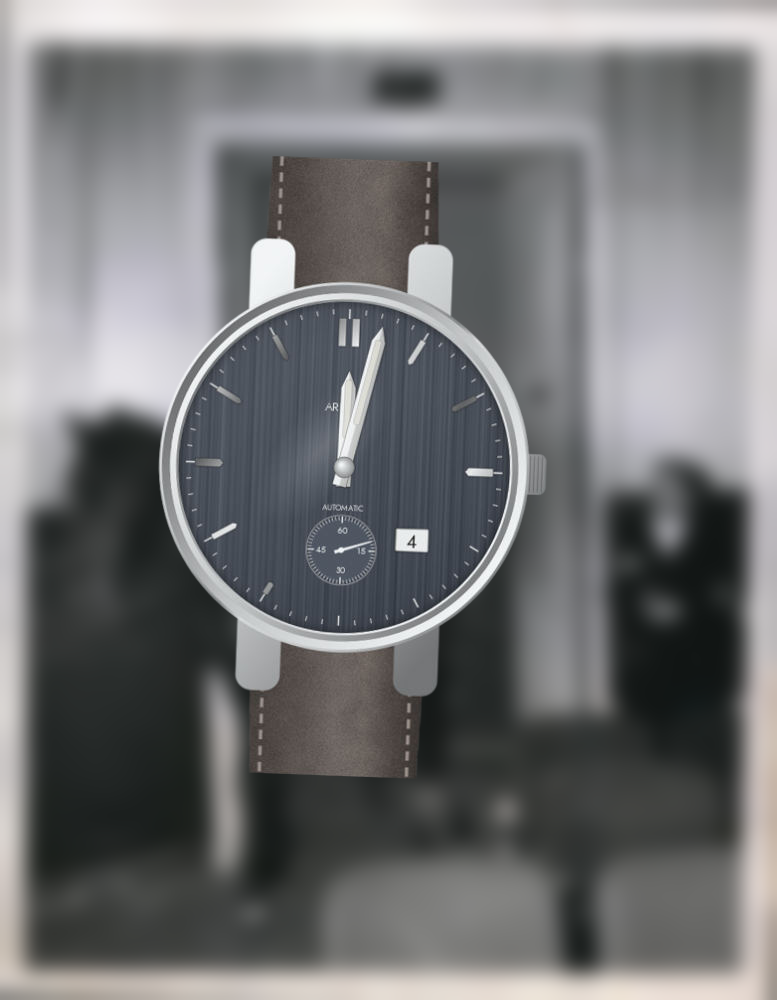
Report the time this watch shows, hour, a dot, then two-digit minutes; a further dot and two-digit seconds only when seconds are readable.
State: 12.02.12
